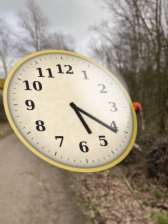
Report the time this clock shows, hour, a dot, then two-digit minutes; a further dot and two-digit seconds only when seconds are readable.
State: 5.21
